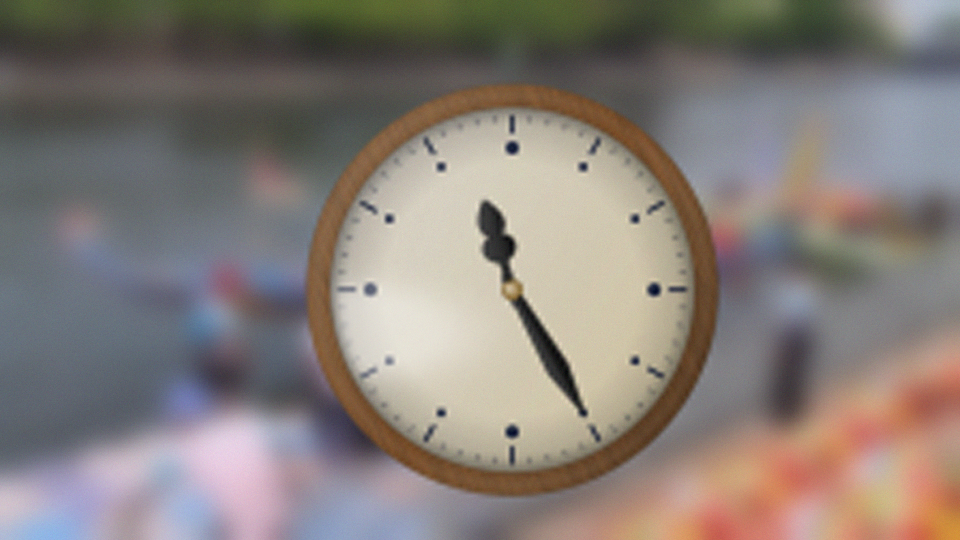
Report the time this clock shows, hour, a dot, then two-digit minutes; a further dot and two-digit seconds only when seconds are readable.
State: 11.25
